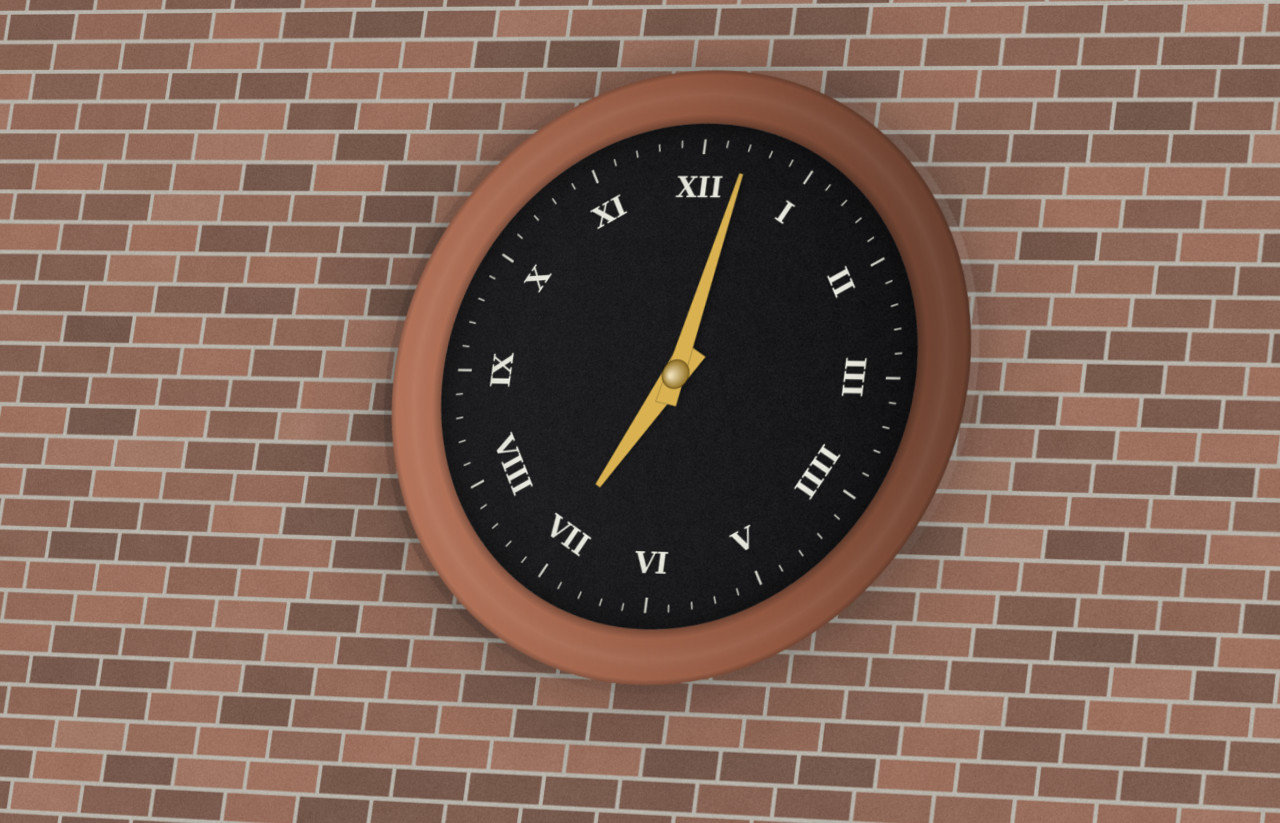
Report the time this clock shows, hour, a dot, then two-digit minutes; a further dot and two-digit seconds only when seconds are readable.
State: 7.02
